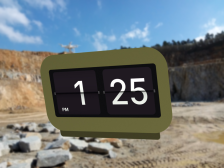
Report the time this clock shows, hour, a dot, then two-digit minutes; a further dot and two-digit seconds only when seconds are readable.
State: 1.25
